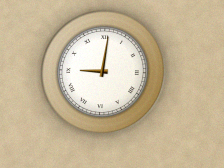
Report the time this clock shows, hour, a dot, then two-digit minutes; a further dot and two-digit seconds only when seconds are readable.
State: 9.01
